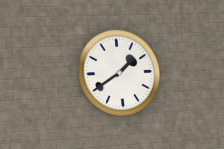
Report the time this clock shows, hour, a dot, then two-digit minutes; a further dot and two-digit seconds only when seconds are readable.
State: 1.40
